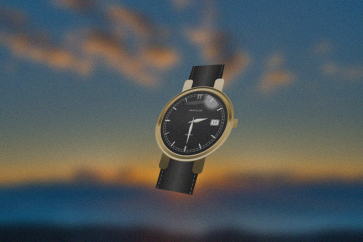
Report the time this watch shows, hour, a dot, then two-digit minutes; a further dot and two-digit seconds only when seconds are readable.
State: 2.30
